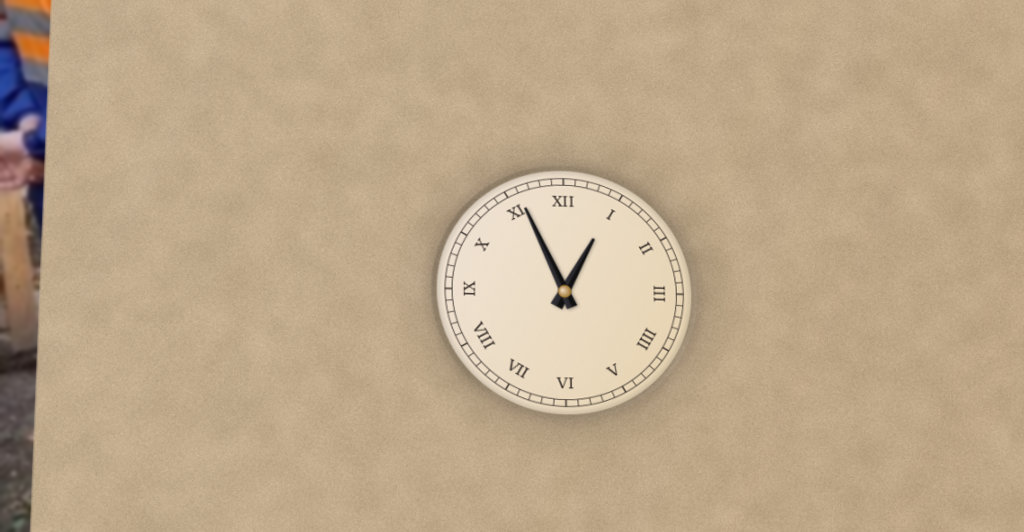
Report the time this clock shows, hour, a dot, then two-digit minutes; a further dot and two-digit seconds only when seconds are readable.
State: 12.56
